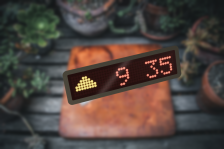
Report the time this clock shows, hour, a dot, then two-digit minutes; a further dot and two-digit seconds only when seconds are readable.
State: 9.35
